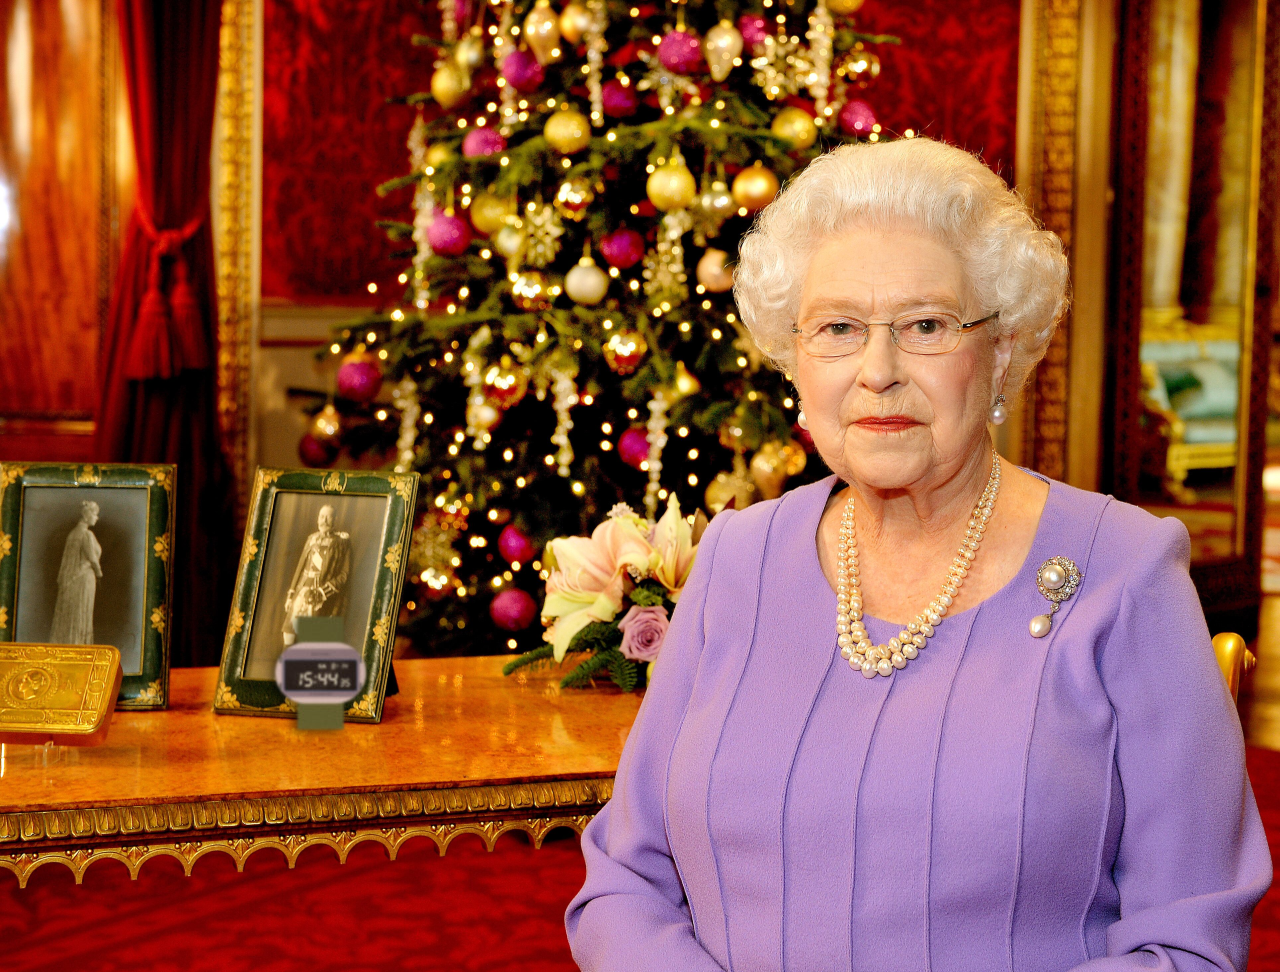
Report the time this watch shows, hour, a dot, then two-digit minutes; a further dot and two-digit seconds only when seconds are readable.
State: 15.44
